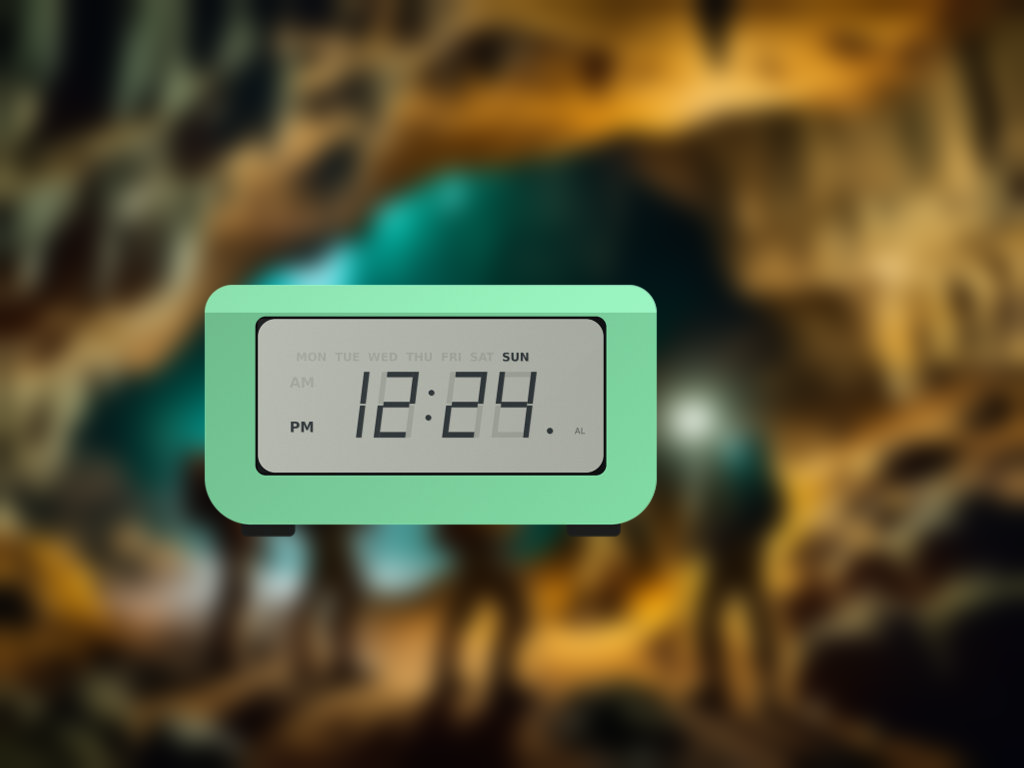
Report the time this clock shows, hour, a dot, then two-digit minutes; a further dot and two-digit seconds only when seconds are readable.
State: 12.24
